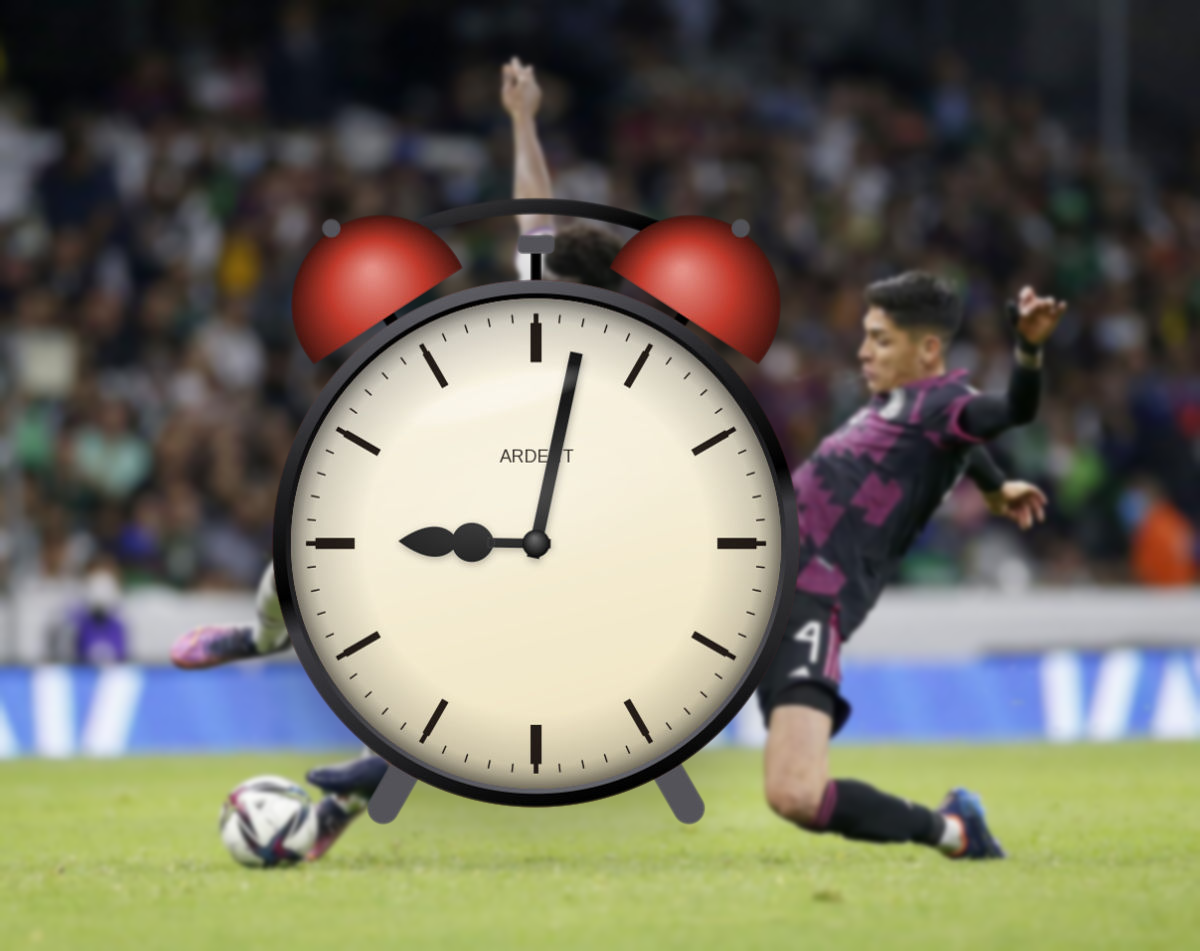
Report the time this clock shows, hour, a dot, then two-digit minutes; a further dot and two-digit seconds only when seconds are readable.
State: 9.02
